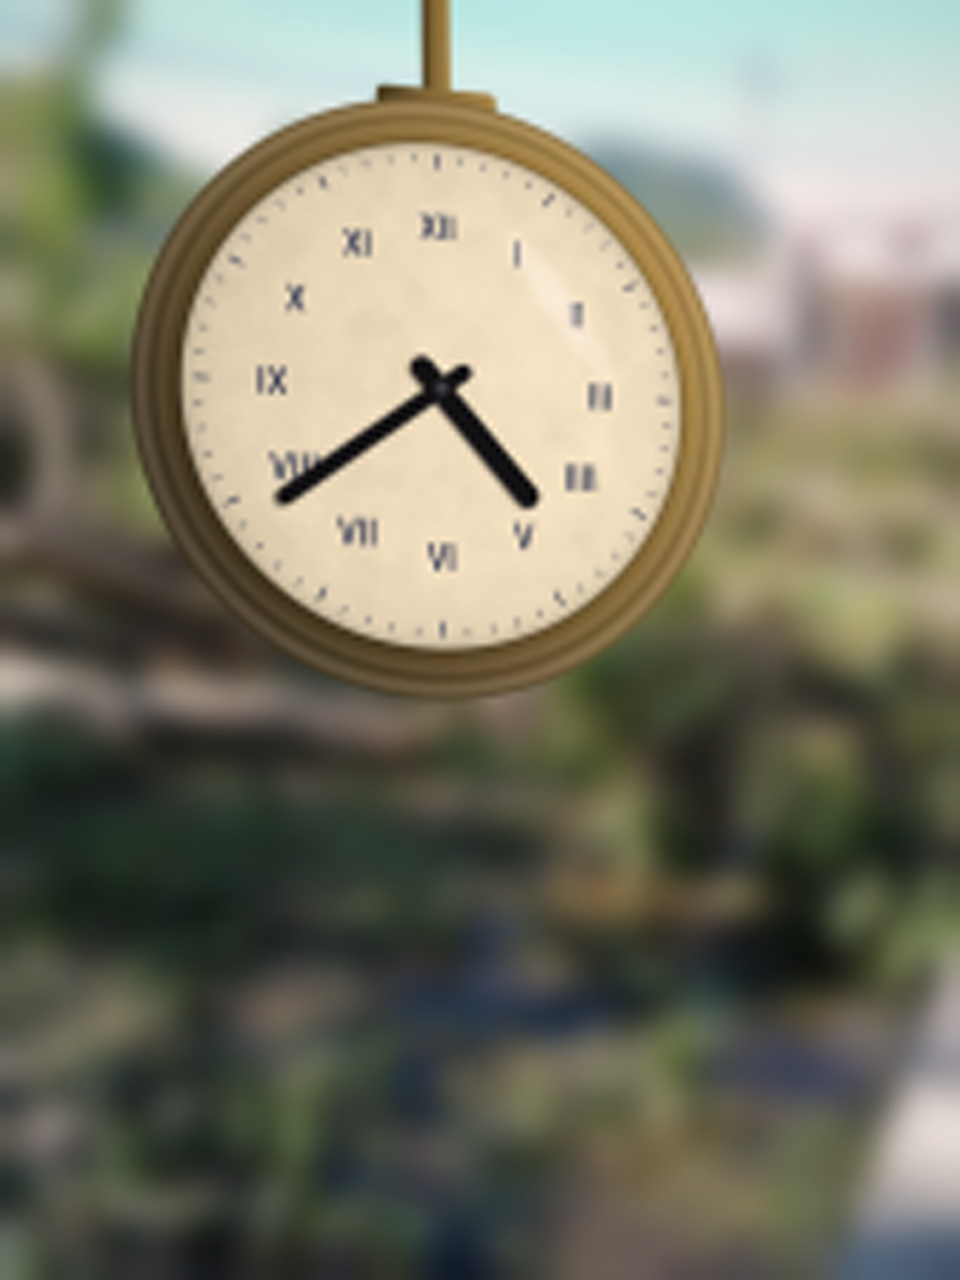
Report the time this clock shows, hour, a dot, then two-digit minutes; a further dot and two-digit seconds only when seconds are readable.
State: 4.39
